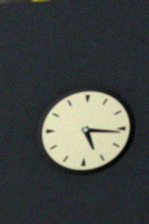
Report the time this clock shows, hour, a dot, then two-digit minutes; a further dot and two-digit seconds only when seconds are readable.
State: 5.16
